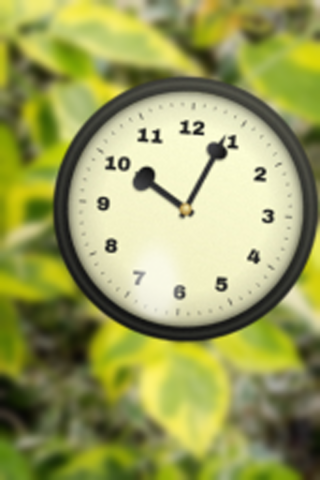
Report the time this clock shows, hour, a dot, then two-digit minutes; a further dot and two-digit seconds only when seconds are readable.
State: 10.04
